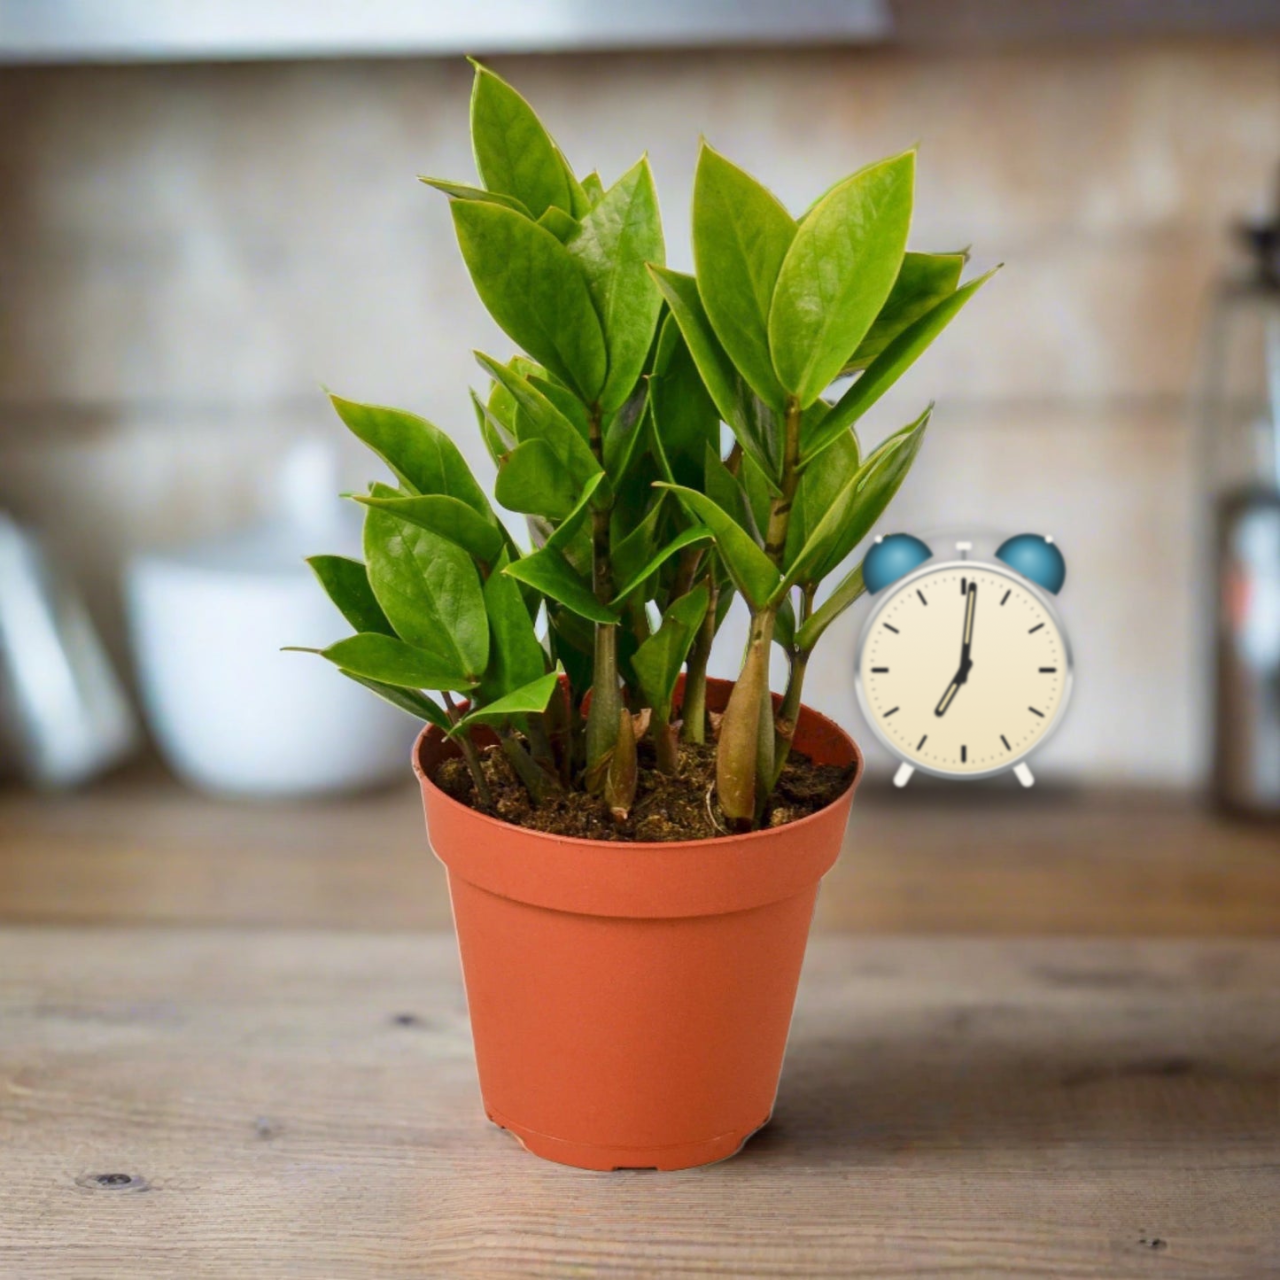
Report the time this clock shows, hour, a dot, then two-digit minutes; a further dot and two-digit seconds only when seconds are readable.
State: 7.01
